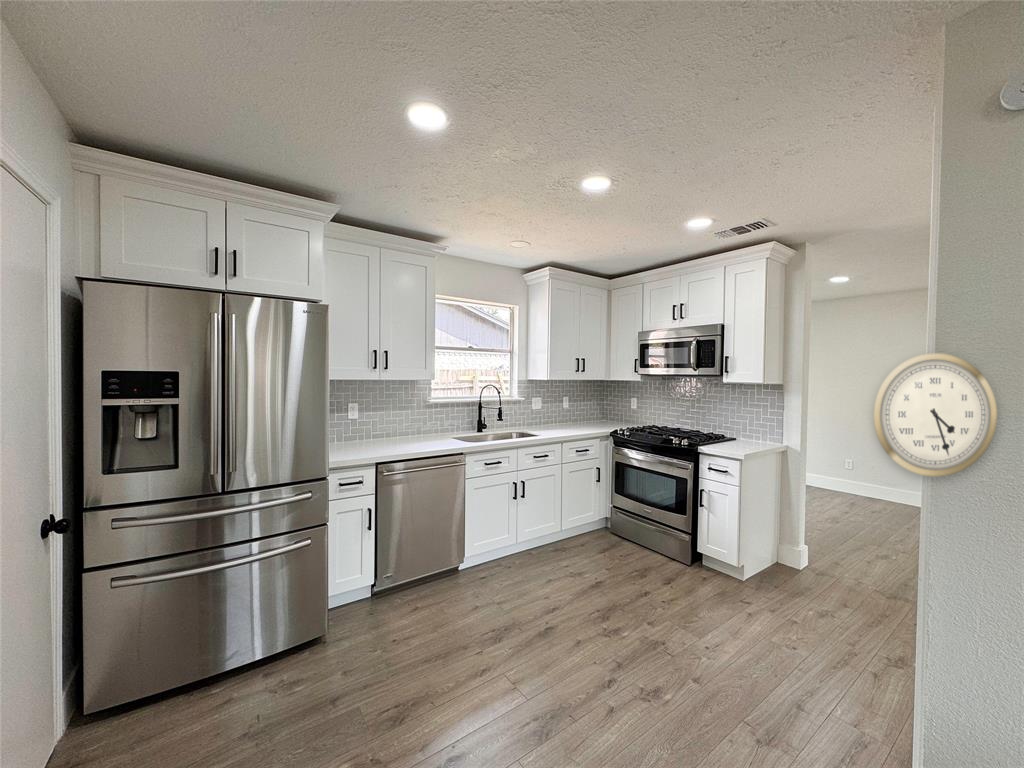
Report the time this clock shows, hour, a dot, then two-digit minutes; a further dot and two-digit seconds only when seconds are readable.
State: 4.27
